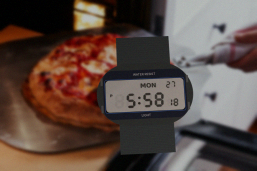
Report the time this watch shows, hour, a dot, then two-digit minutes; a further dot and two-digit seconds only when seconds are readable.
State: 5.58.18
